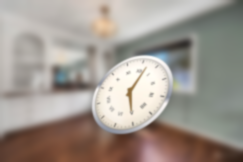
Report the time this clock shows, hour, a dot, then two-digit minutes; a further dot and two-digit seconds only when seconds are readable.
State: 5.02
